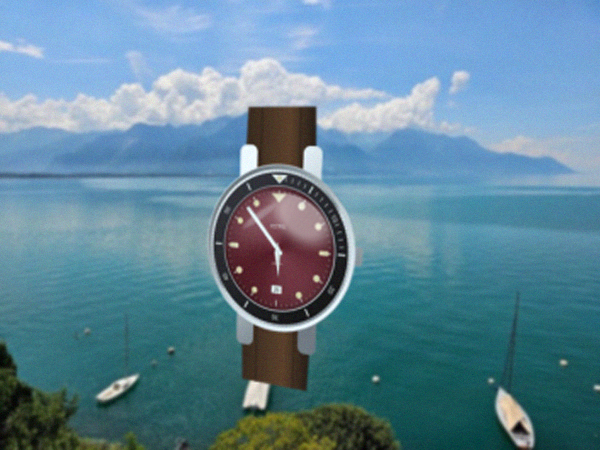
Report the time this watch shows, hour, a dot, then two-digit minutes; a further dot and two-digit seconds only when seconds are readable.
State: 5.53
